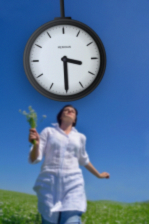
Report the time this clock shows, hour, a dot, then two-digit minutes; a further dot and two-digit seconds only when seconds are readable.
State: 3.30
